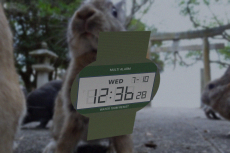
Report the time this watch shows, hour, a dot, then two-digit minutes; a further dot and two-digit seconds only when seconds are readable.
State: 12.36.28
